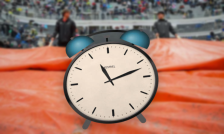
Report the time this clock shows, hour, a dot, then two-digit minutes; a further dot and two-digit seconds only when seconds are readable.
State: 11.12
